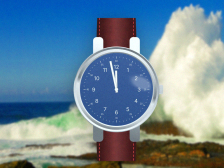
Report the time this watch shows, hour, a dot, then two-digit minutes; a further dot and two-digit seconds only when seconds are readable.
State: 11.58
